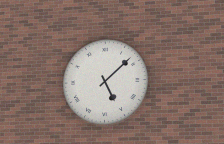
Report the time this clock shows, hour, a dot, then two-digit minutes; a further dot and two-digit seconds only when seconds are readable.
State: 5.08
